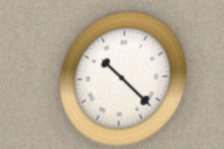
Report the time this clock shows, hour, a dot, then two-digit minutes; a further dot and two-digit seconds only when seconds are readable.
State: 10.22
